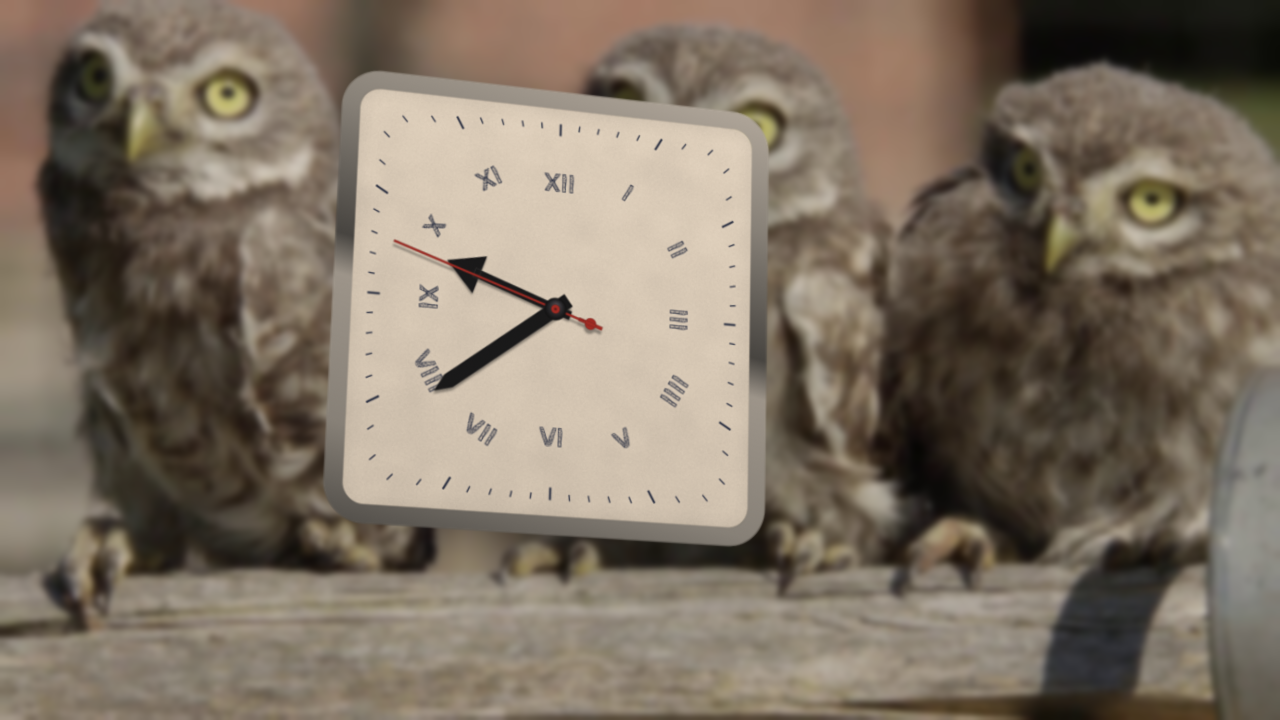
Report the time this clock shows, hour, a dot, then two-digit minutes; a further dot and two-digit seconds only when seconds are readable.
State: 9.38.48
